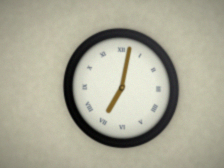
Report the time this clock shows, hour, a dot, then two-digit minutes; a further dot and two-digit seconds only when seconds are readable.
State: 7.02
